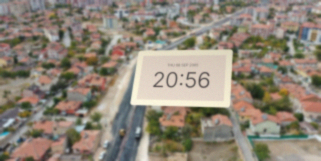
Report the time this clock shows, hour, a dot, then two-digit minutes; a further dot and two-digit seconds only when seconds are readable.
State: 20.56
